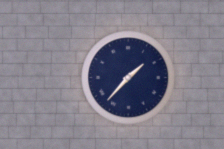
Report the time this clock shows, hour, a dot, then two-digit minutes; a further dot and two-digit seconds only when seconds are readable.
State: 1.37
